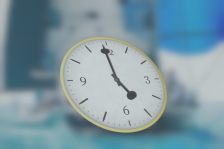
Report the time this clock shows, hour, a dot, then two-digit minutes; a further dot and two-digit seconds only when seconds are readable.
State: 4.59
